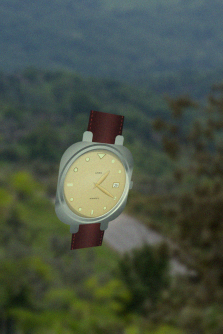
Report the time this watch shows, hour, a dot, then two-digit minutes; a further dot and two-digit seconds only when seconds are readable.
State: 1.20
